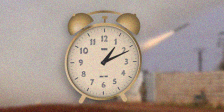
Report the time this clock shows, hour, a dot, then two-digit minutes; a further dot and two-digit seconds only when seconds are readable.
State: 1.11
